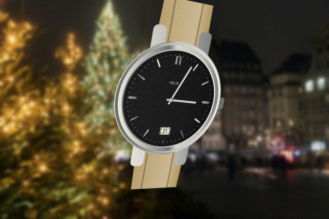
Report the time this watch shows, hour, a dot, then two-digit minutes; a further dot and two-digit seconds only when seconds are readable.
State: 3.04
